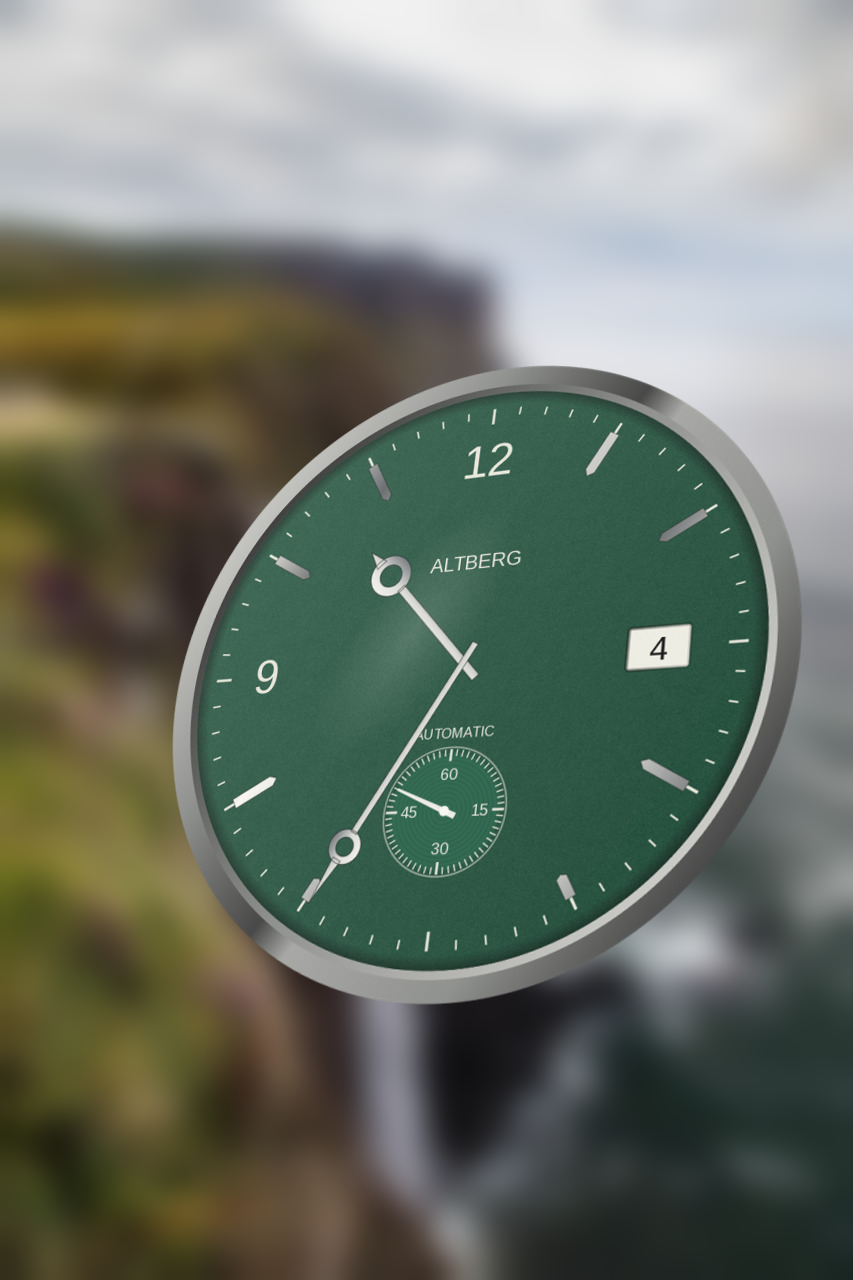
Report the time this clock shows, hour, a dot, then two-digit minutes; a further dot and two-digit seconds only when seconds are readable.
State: 10.34.49
